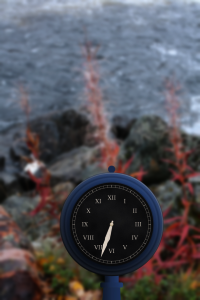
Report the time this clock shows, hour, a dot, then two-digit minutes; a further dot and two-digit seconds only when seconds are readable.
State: 6.33
